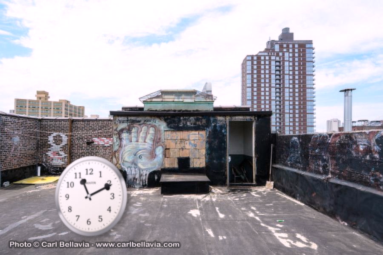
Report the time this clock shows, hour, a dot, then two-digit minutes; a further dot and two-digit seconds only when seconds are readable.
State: 11.11
